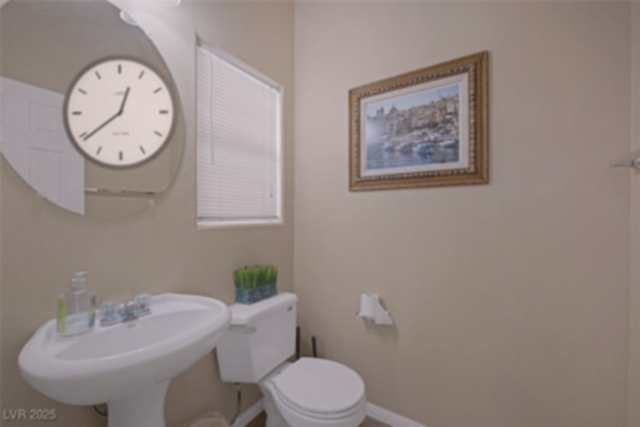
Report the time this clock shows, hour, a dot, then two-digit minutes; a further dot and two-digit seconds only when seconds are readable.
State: 12.39
